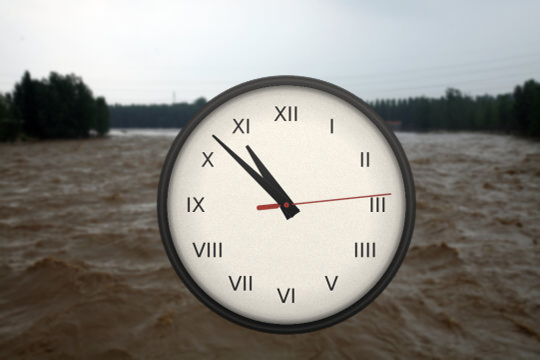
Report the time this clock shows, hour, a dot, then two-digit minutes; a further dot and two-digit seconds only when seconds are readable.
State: 10.52.14
